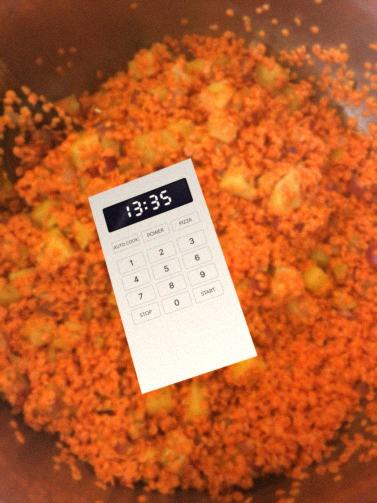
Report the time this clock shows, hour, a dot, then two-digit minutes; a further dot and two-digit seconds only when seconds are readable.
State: 13.35
